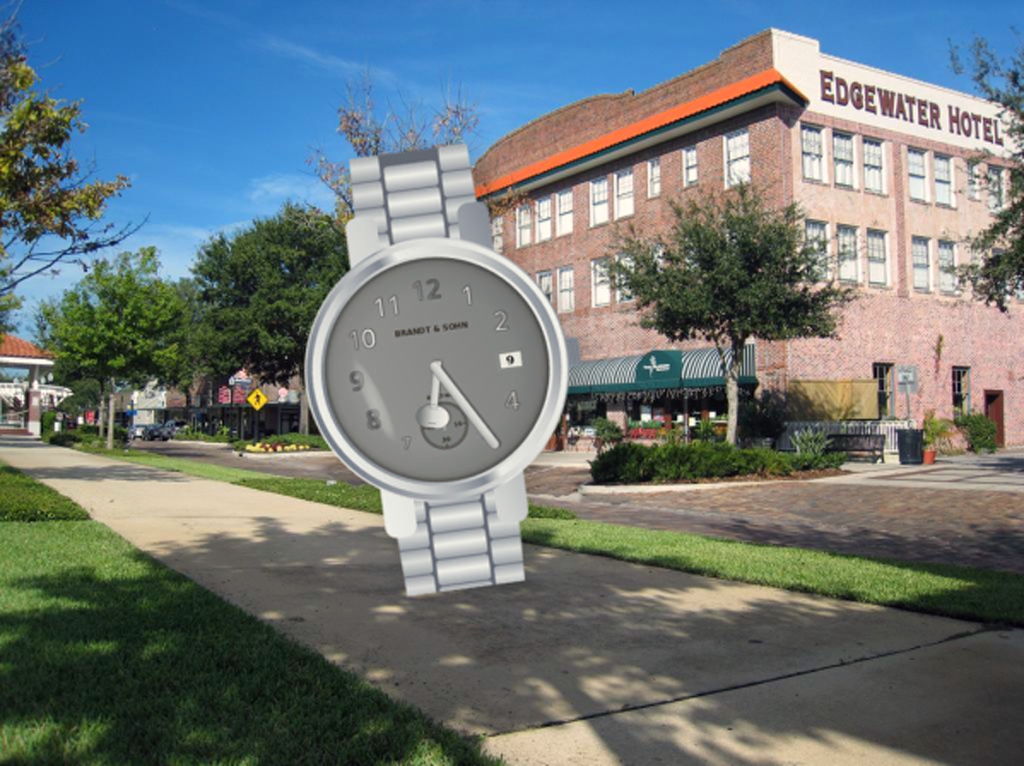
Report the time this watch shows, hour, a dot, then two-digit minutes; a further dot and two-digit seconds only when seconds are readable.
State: 6.25
